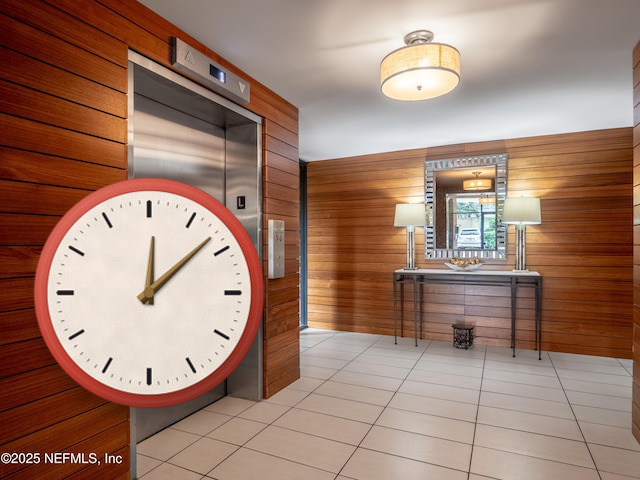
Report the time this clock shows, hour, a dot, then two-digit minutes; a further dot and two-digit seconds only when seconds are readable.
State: 12.08
